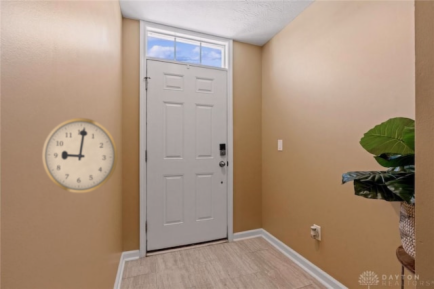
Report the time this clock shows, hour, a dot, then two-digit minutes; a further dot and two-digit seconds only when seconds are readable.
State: 9.01
